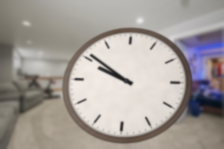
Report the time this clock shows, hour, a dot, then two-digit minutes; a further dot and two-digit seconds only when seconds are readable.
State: 9.51
